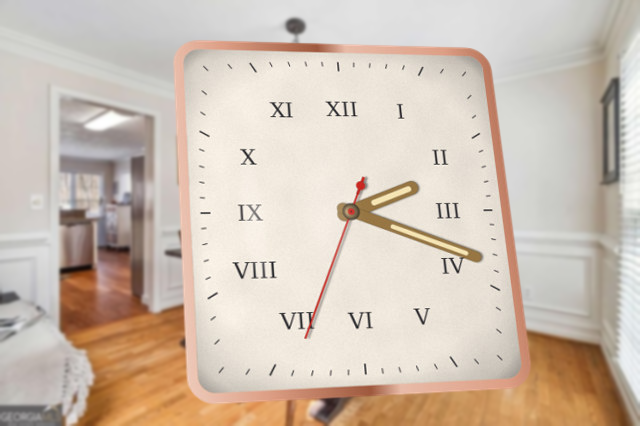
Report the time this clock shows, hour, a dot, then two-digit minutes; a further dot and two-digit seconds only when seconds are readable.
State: 2.18.34
